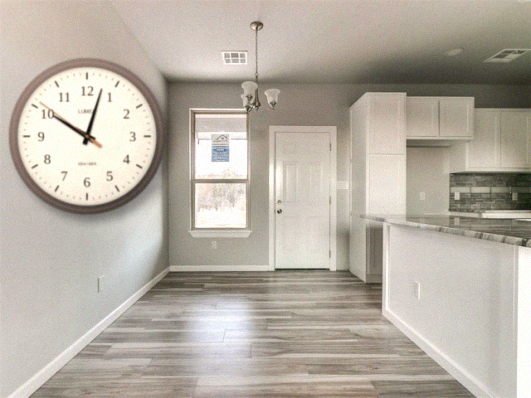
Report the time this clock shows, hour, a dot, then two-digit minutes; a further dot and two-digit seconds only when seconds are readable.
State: 10.02.51
